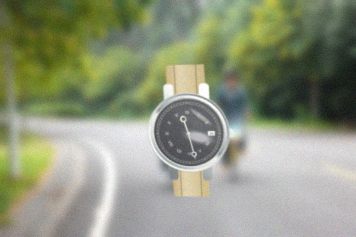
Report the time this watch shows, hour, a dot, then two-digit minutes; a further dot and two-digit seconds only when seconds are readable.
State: 11.28
